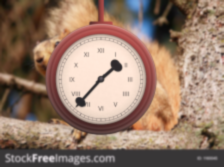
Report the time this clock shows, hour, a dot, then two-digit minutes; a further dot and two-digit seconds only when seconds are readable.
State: 1.37
